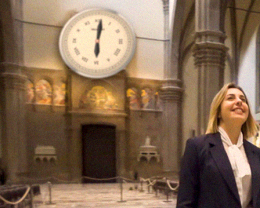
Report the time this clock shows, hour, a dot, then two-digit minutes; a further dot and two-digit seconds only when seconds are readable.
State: 6.01
